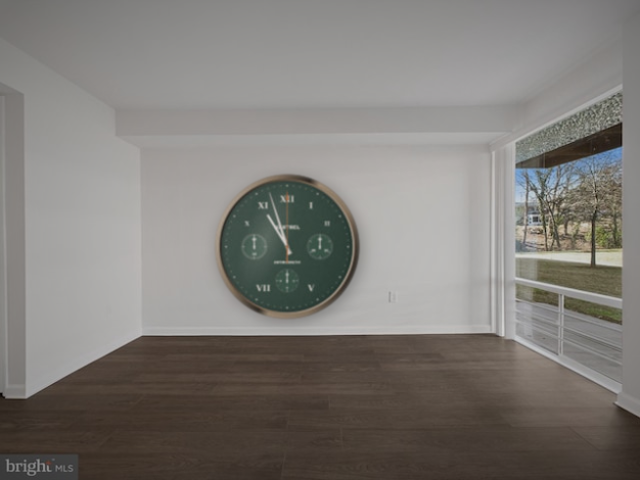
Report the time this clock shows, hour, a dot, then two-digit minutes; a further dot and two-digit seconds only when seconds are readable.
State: 10.57
